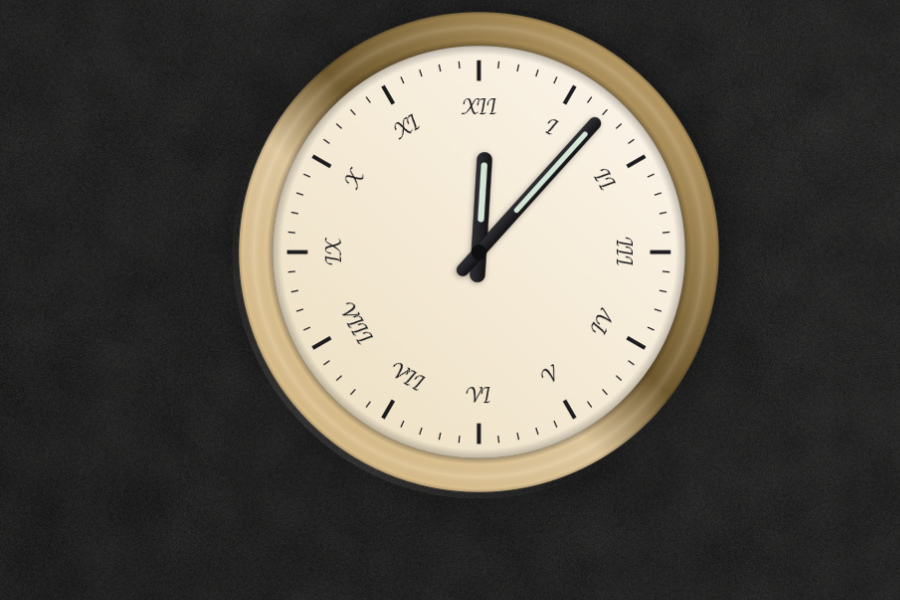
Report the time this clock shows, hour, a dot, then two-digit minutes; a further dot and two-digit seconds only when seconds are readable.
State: 12.07
